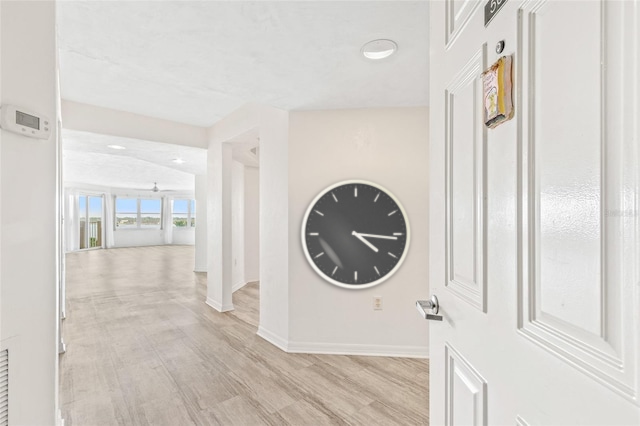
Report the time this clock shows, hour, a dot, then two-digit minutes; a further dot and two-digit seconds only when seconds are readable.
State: 4.16
